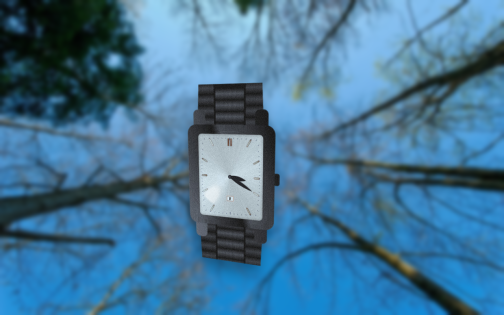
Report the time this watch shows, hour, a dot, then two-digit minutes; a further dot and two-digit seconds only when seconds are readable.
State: 3.20
